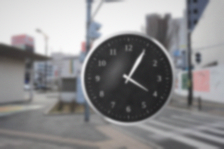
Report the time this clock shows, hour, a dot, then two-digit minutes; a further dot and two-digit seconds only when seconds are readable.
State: 4.05
